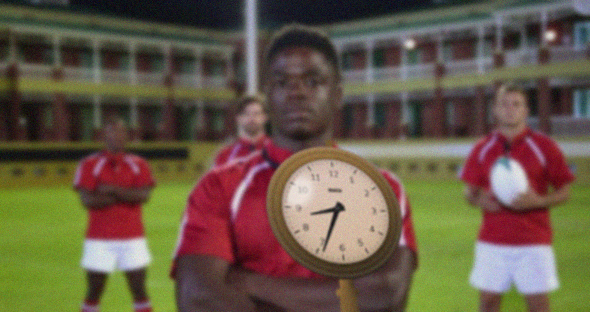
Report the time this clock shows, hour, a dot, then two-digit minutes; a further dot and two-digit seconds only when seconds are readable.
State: 8.34
